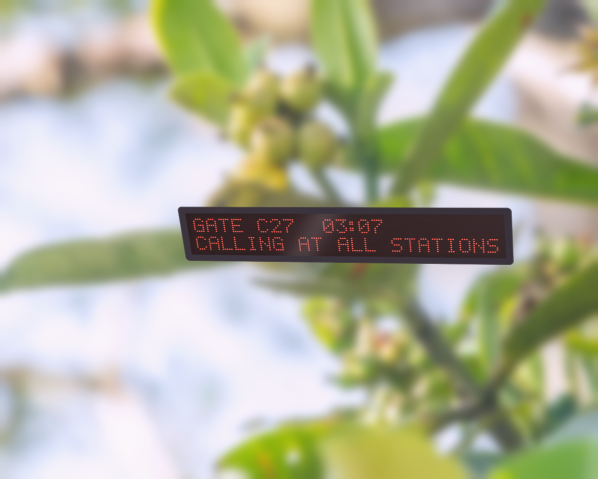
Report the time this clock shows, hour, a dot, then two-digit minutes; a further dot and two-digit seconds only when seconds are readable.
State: 3.07
